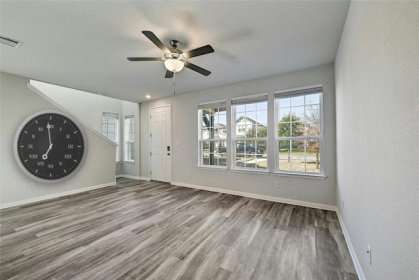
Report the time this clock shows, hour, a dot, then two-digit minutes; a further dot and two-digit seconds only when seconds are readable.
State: 6.59
